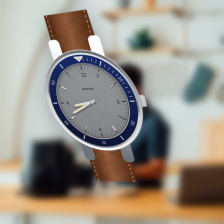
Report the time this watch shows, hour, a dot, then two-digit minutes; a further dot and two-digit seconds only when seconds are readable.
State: 8.41
